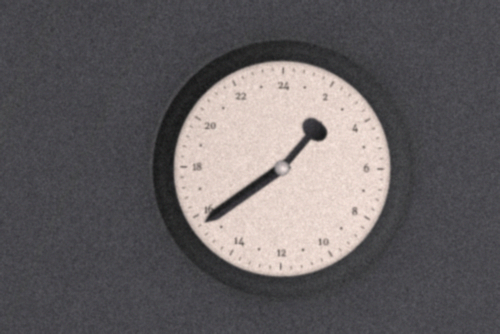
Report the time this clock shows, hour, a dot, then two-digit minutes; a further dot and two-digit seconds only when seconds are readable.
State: 2.39
